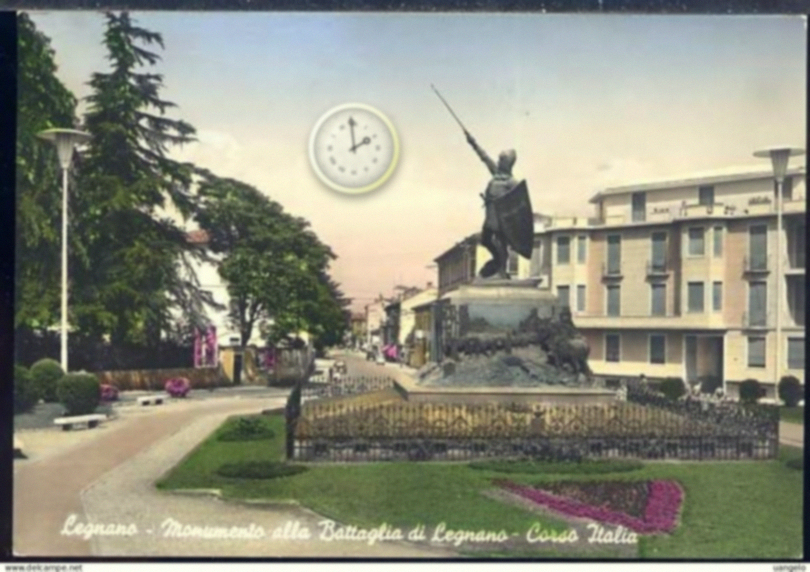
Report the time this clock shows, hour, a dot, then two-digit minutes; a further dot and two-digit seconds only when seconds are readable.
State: 1.59
